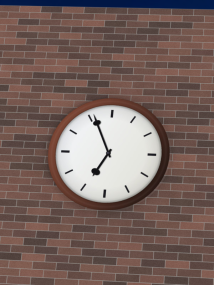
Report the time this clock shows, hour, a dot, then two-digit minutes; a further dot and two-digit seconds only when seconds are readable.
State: 6.56
